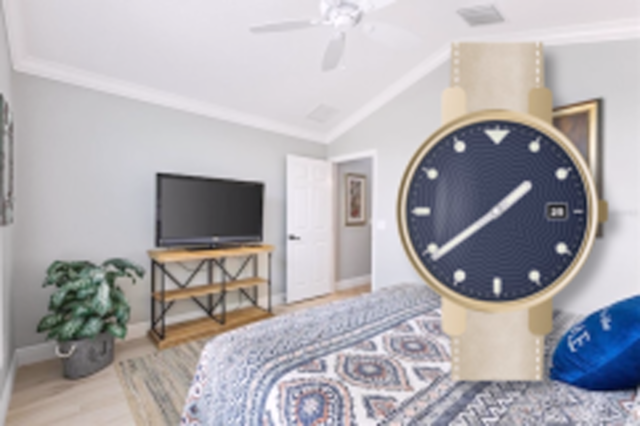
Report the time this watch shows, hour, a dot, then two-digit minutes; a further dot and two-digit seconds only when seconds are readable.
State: 1.39
